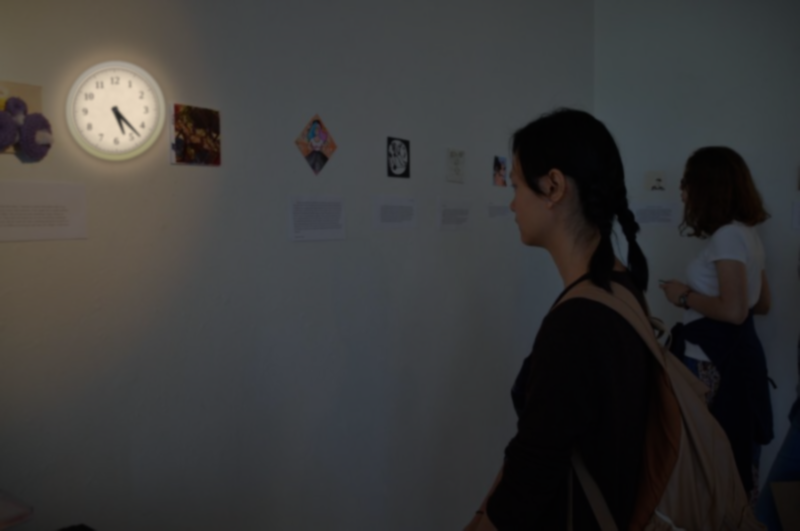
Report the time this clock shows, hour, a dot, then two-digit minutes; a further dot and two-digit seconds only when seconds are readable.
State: 5.23
